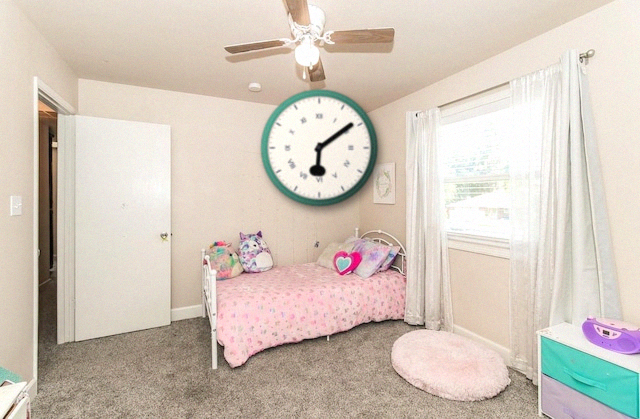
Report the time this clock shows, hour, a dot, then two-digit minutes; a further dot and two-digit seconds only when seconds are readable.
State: 6.09
